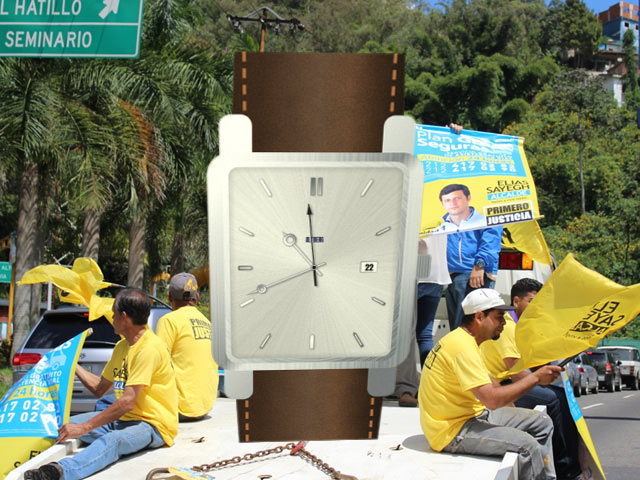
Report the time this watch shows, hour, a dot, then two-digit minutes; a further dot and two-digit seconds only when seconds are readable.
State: 10.40.59
